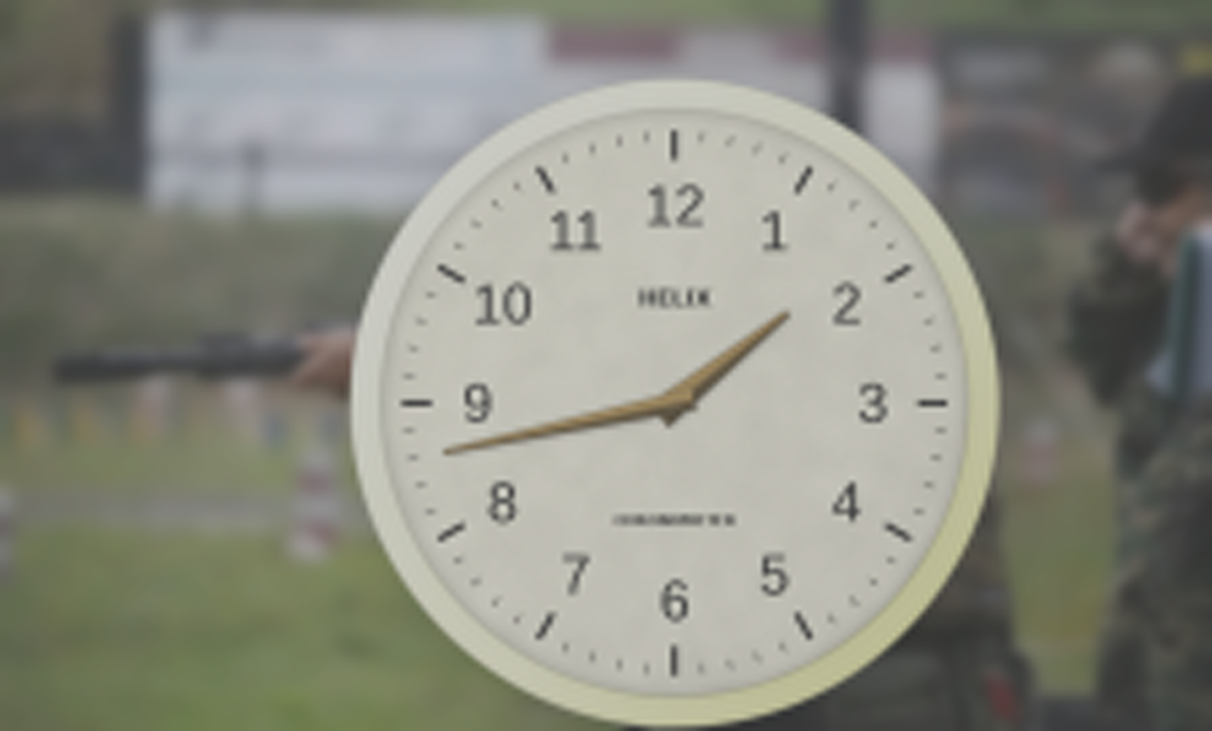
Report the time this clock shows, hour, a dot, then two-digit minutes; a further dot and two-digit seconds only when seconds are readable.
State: 1.43
